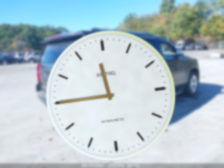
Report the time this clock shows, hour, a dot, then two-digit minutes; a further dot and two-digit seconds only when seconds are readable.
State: 11.45
